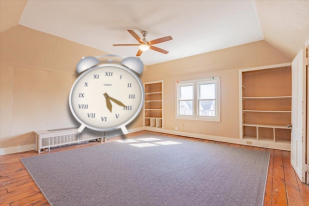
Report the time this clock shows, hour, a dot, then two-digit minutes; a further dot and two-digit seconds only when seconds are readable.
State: 5.20
